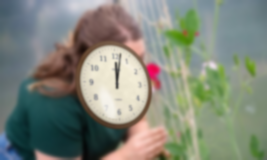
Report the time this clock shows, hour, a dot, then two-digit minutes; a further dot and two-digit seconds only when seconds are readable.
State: 12.02
